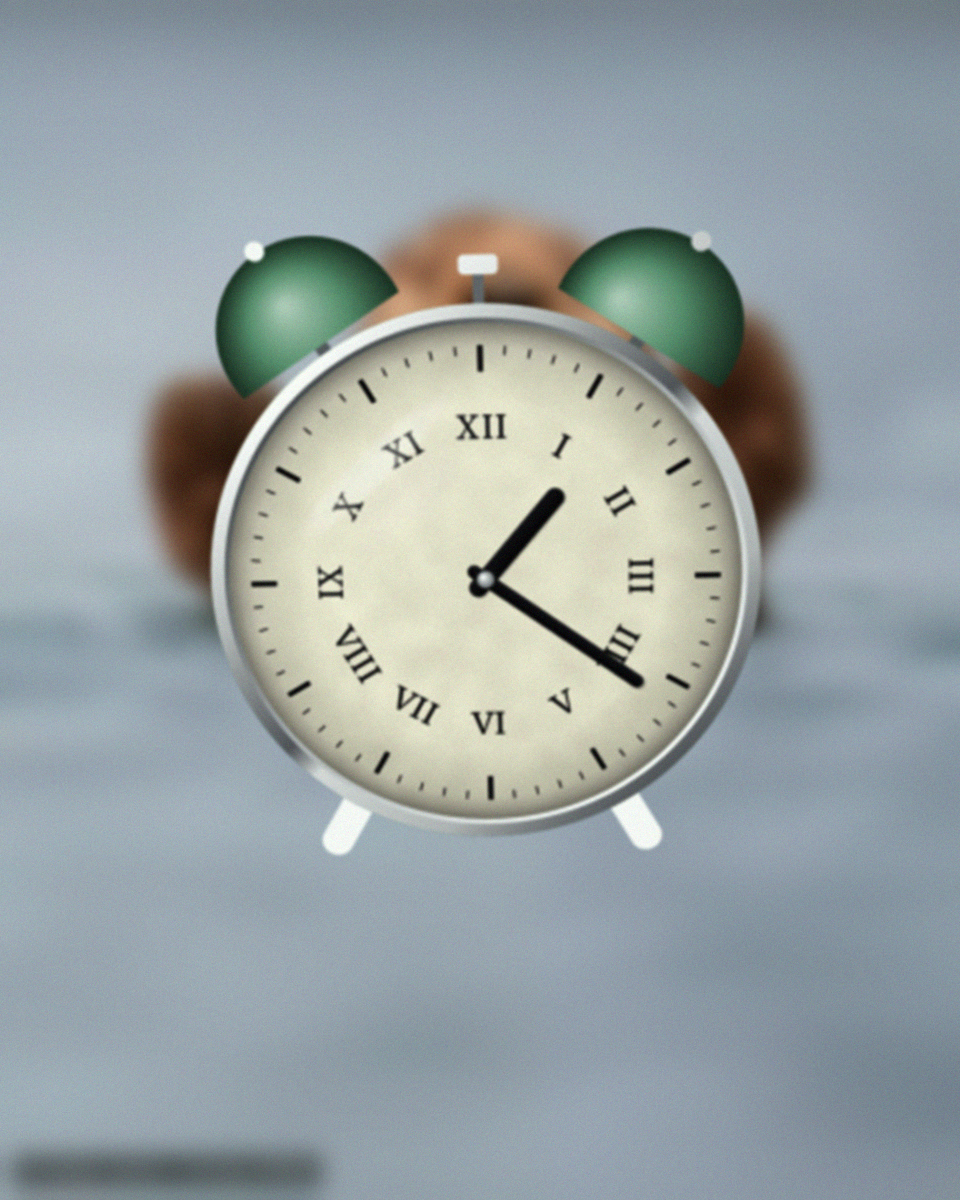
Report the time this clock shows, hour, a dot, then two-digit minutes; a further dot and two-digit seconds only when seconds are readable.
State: 1.21
